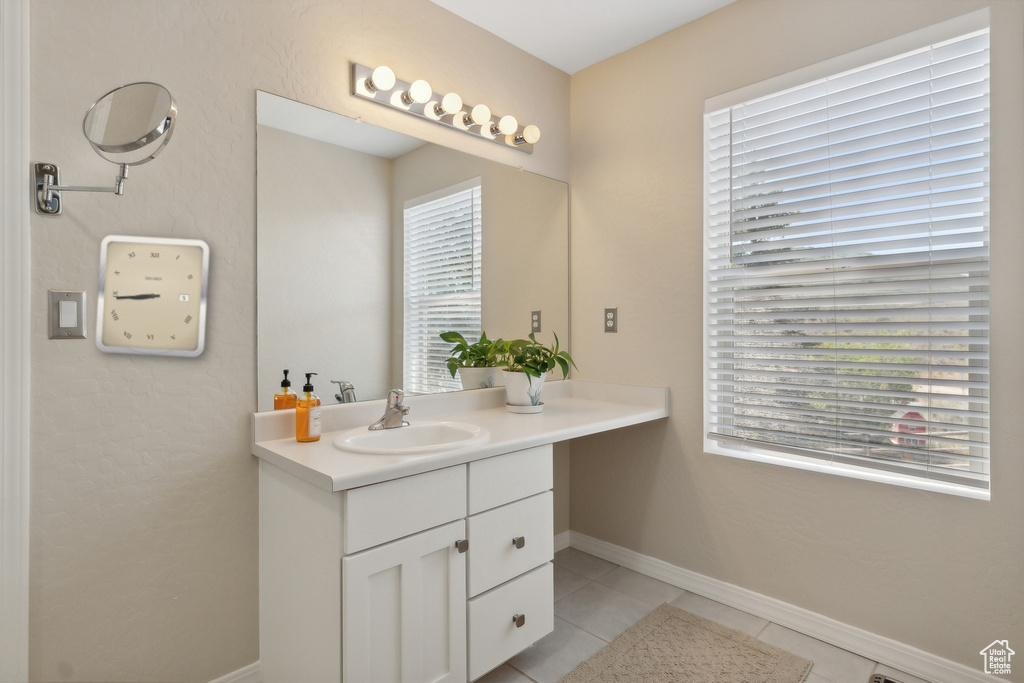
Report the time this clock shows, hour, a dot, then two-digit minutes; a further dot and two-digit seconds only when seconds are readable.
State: 8.44
